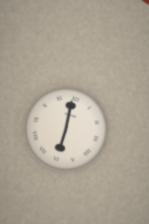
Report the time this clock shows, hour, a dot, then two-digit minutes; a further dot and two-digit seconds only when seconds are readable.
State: 5.59
